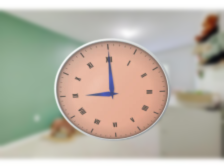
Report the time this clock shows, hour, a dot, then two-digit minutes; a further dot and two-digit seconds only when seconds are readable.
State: 9.00
